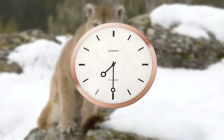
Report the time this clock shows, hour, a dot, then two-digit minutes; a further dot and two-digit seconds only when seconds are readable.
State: 7.30
